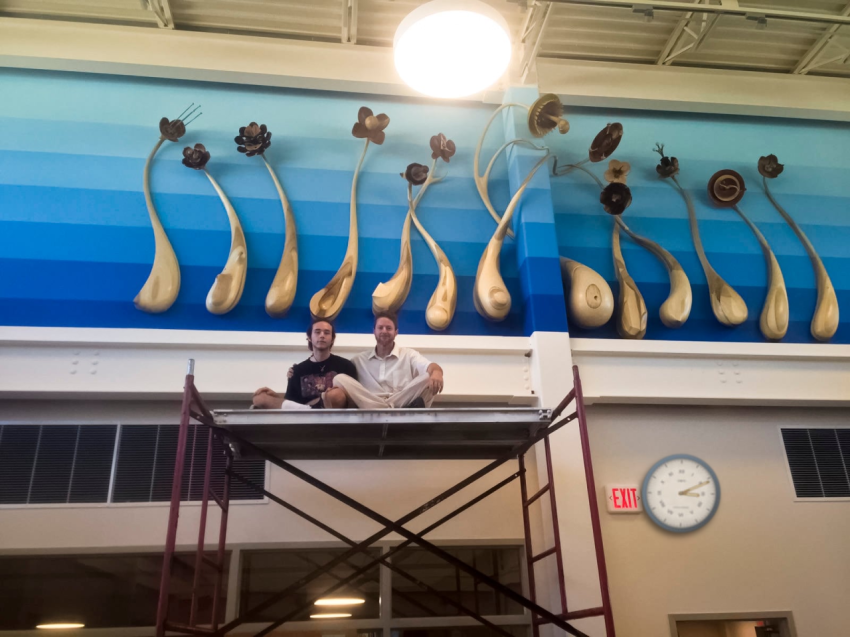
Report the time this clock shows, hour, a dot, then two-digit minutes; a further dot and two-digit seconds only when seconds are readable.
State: 3.11
